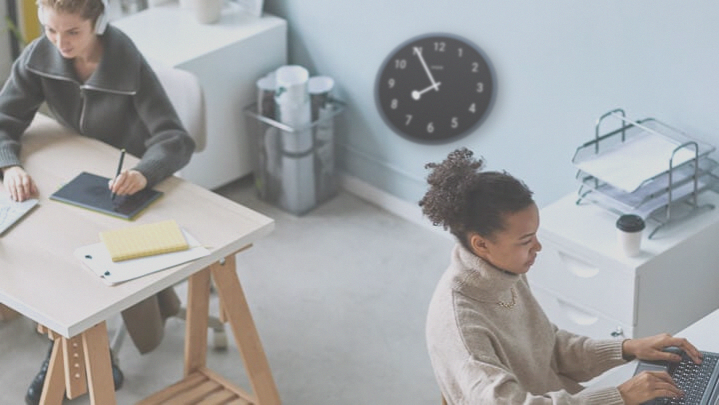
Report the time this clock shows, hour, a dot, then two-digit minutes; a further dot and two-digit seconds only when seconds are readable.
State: 7.55
